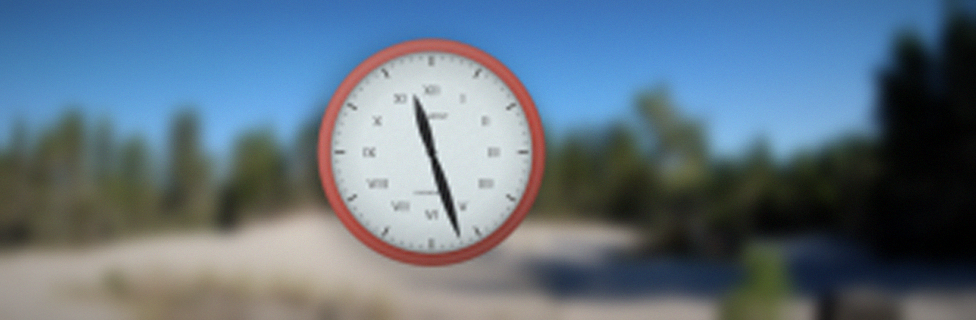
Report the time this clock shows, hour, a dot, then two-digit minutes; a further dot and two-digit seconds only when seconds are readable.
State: 11.27
